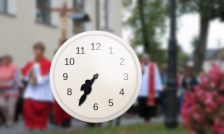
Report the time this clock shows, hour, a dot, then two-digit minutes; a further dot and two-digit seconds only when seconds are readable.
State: 7.35
